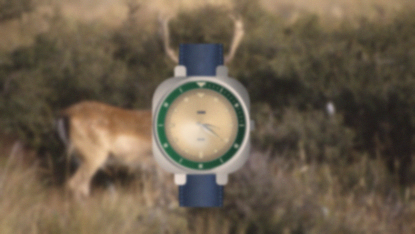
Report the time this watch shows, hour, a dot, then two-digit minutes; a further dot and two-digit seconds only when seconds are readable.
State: 3.21
